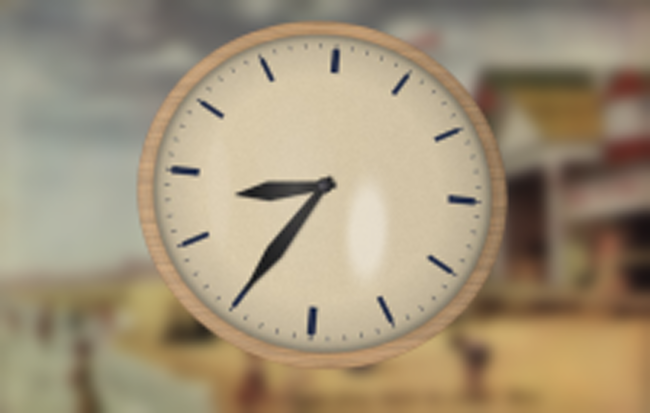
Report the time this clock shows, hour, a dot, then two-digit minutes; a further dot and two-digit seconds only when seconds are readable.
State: 8.35
